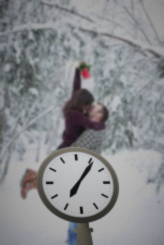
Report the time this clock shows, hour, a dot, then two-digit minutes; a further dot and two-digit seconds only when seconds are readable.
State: 7.06
